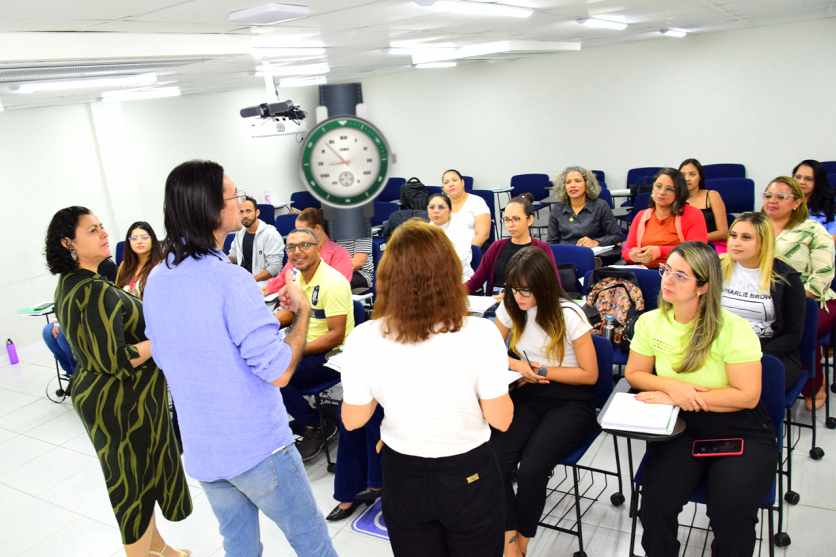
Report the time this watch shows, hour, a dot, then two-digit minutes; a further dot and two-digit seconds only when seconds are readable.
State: 8.53
